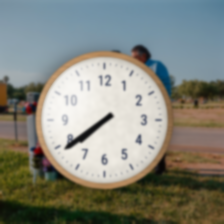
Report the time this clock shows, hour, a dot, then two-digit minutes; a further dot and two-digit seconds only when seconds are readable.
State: 7.39
